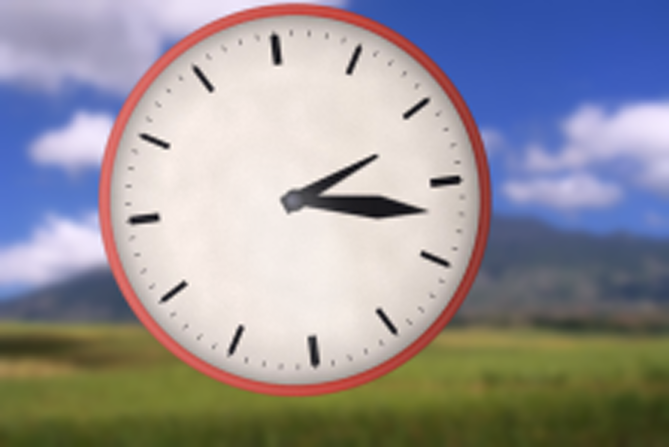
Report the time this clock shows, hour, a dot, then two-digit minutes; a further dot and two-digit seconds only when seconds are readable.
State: 2.17
